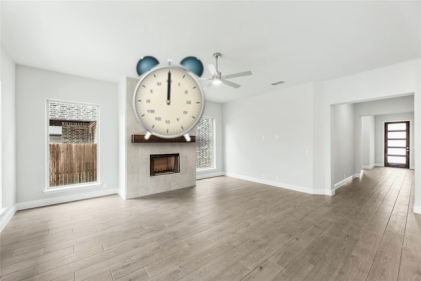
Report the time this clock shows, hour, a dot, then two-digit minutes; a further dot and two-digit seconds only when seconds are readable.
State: 12.00
